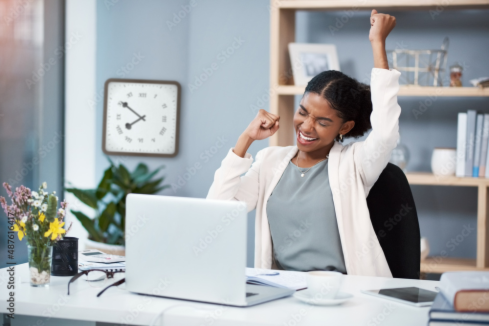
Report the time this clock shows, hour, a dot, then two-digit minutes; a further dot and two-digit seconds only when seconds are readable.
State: 7.51
